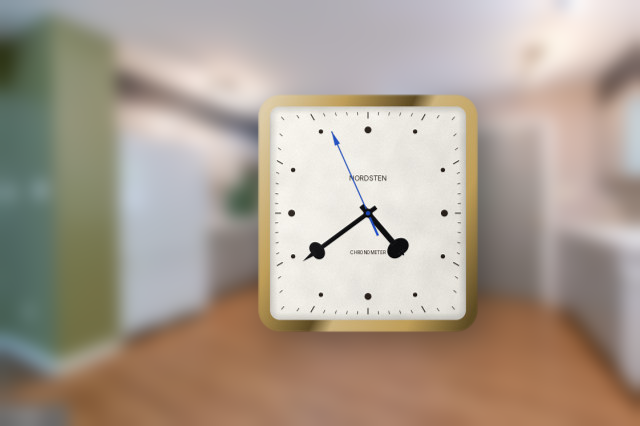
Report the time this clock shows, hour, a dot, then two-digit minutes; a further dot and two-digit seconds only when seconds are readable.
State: 4.38.56
